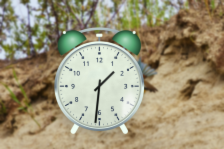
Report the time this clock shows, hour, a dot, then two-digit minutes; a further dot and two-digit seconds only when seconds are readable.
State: 1.31
